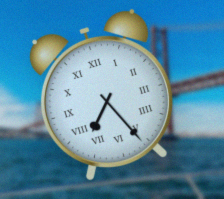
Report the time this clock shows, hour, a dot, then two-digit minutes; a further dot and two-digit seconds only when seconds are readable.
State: 7.26
